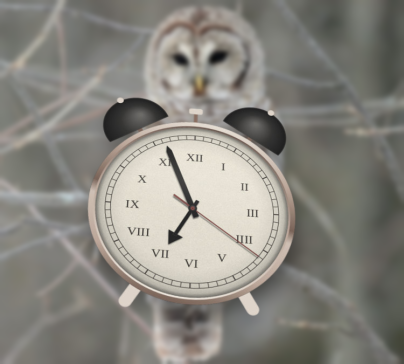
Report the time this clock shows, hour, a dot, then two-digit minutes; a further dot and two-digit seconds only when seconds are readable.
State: 6.56.21
